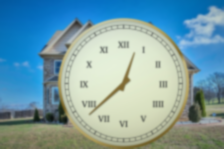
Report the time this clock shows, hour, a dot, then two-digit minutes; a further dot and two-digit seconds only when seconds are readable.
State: 12.38
